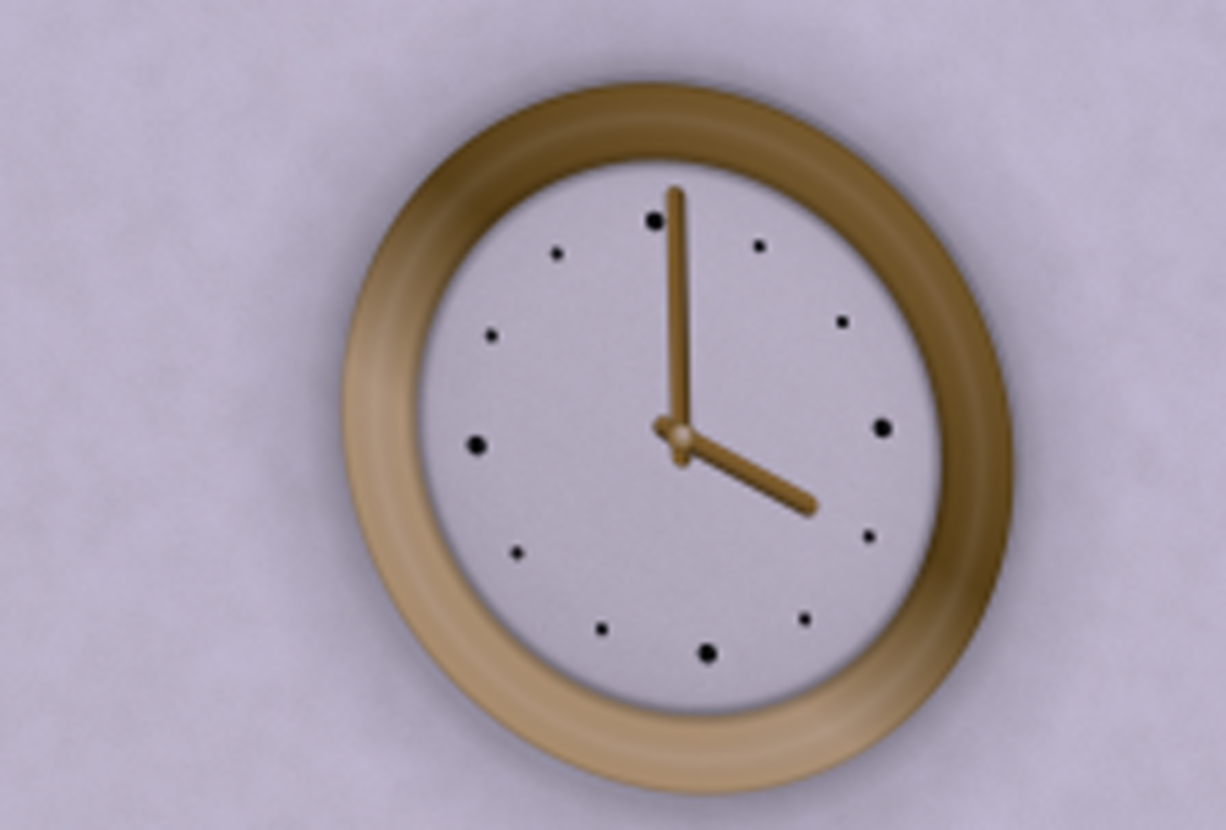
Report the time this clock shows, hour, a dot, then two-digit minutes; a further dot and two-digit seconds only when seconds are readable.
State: 4.01
